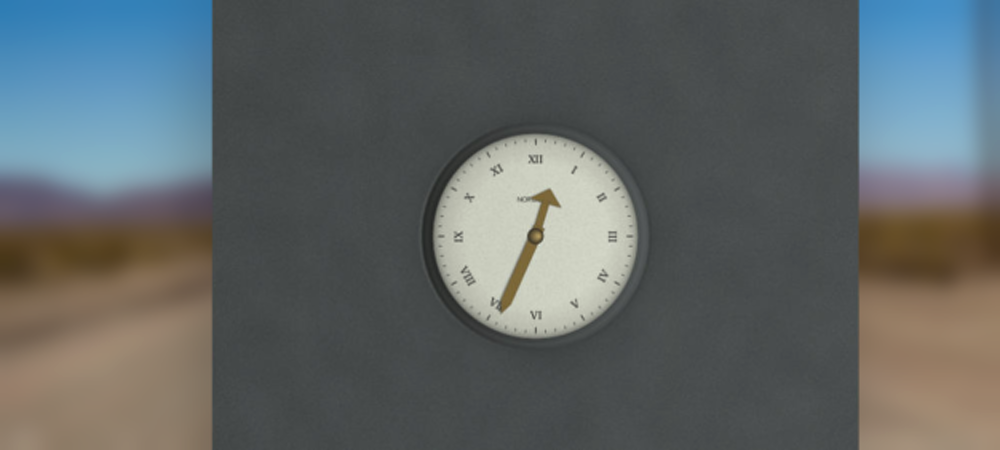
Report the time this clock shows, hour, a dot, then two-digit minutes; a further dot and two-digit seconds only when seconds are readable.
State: 12.34
